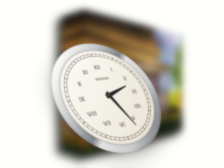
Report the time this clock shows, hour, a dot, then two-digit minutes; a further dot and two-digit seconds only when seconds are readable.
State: 2.26
